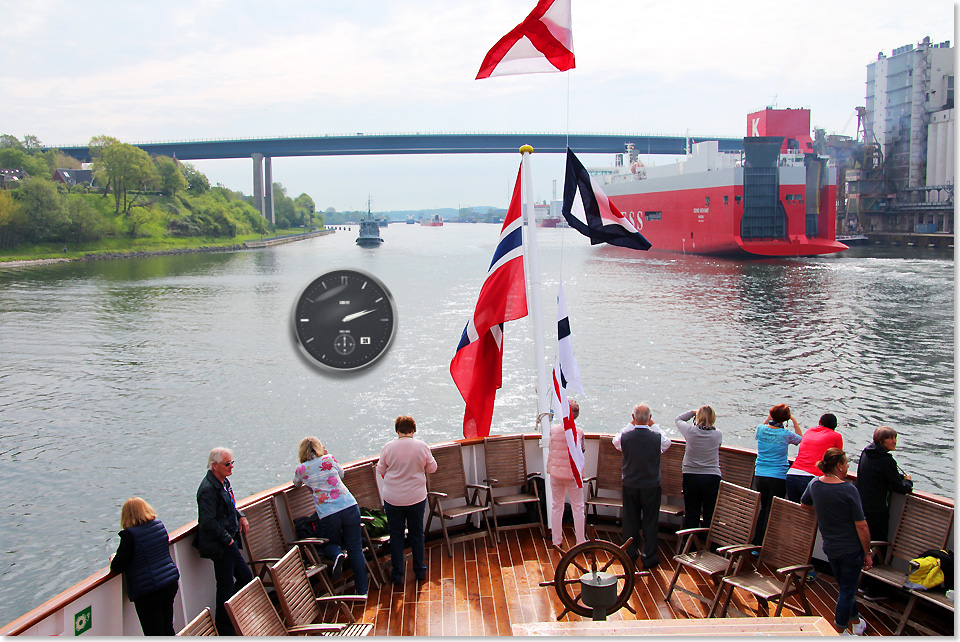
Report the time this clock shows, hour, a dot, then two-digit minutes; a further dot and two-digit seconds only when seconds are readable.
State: 2.12
